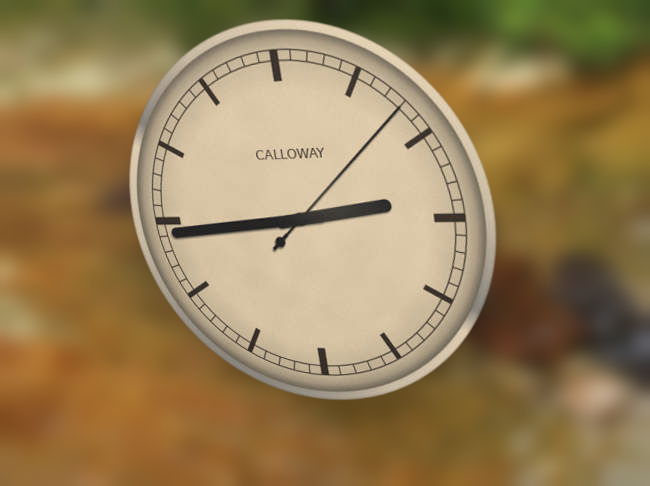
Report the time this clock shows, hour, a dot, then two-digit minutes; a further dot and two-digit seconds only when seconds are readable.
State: 2.44.08
